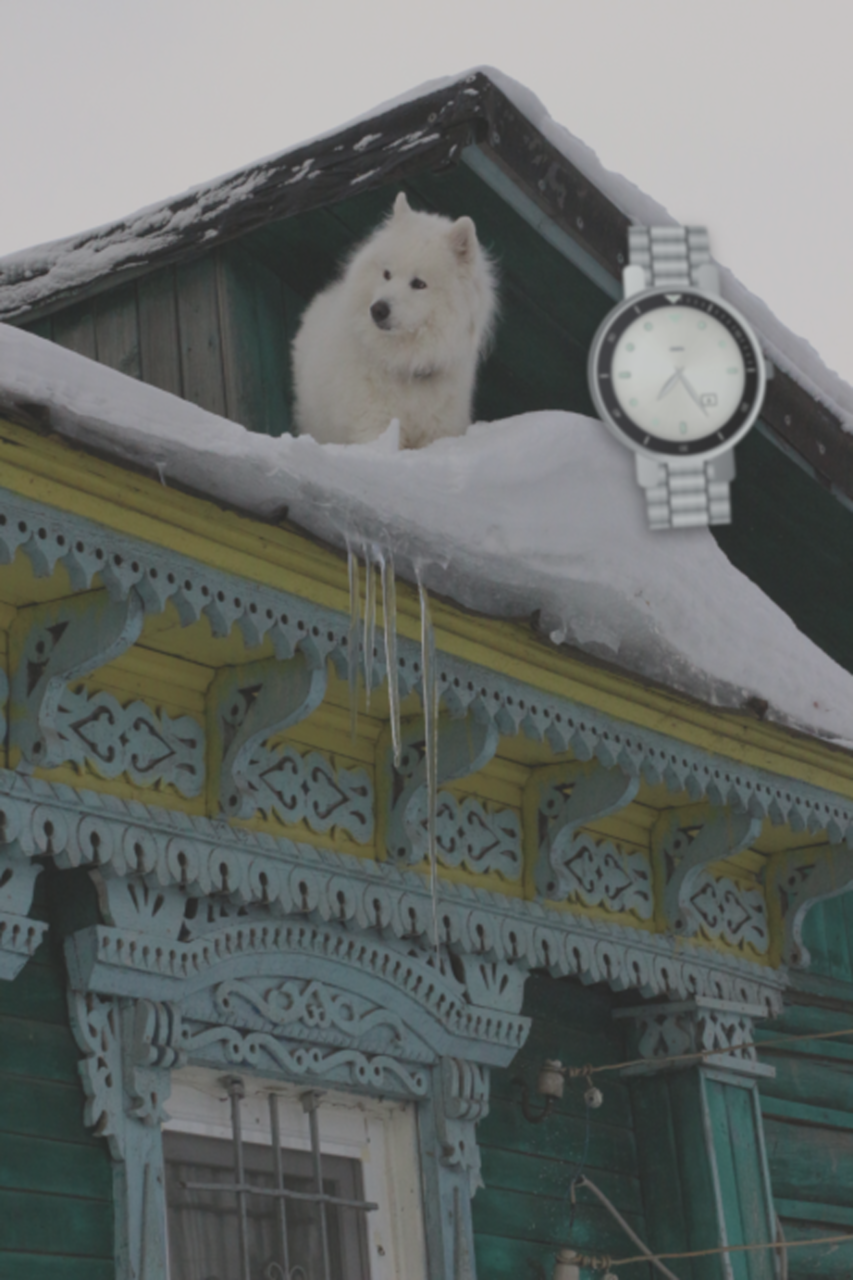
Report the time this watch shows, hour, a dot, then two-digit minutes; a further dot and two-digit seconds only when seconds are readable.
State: 7.25
